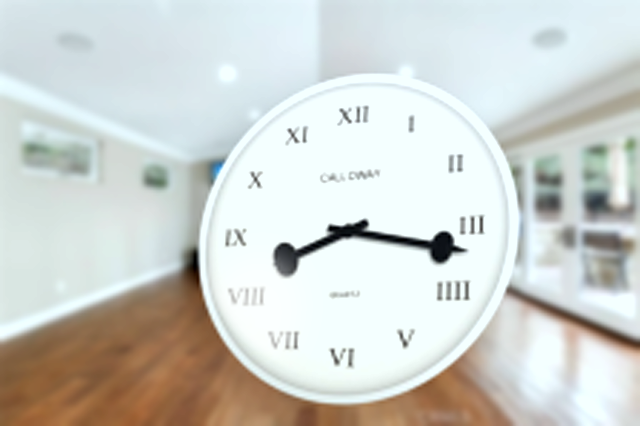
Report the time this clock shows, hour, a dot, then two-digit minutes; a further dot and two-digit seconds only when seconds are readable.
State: 8.17
